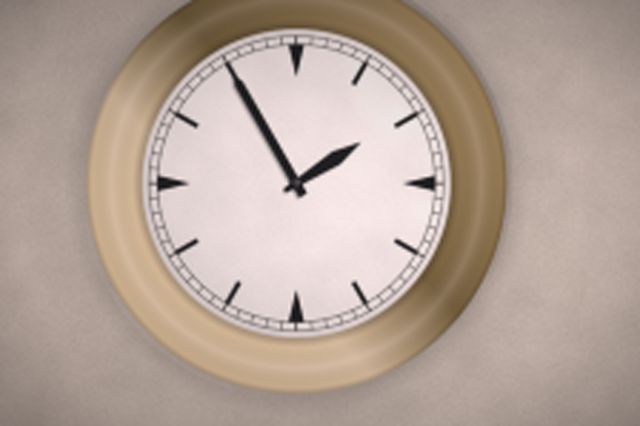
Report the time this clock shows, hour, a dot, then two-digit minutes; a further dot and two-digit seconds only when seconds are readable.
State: 1.55
